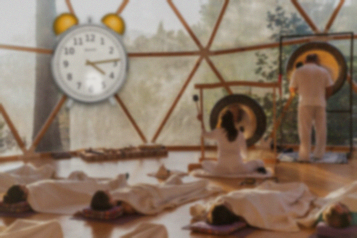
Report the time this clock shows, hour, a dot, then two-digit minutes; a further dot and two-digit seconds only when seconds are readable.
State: 4.14
